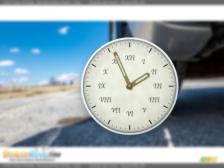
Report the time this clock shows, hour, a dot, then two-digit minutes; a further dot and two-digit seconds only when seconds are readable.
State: 1.56
